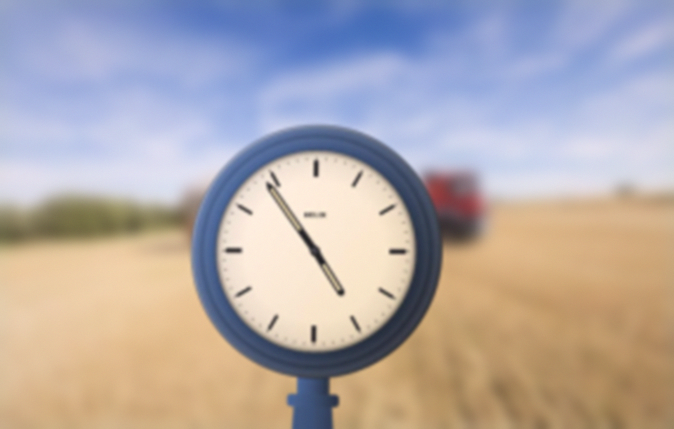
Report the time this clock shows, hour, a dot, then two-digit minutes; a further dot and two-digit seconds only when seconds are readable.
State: 4.54
